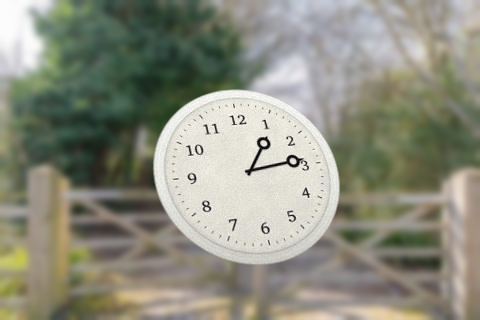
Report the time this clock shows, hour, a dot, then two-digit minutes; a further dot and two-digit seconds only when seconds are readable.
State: 1.14
